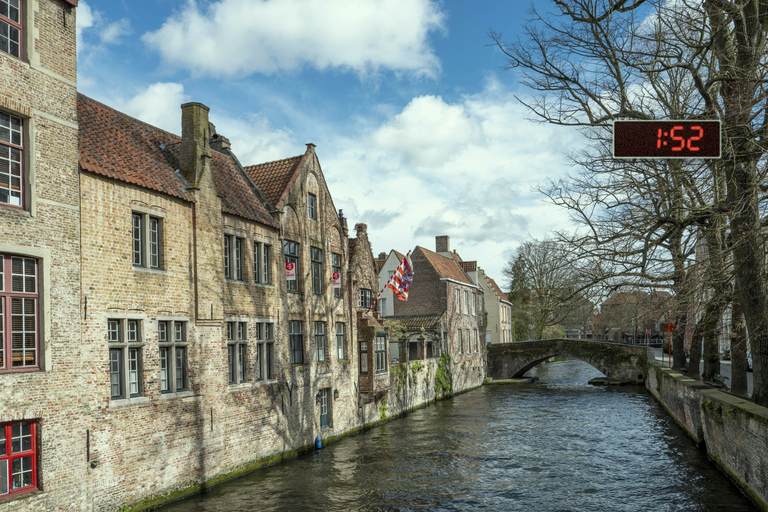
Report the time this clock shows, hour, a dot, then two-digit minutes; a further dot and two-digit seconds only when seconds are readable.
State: 1.52
